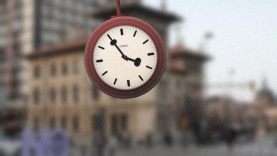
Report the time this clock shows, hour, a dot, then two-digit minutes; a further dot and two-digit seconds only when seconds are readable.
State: 3.55
